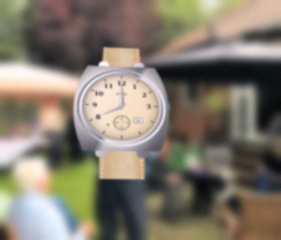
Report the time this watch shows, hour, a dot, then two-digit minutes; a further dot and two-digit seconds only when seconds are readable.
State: 8.00
